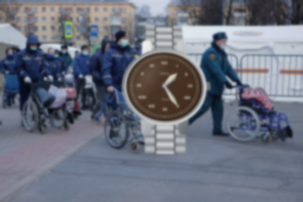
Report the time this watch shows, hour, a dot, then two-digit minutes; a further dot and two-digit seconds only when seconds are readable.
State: 1.25
